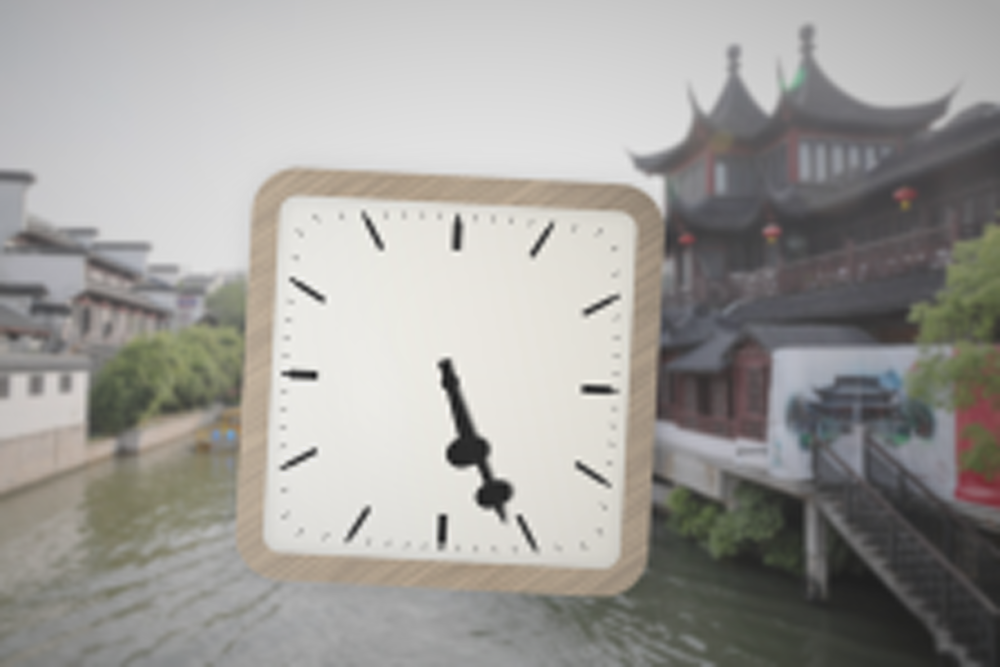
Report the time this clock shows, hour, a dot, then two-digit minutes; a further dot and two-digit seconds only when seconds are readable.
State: 5.26
